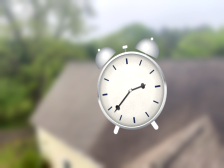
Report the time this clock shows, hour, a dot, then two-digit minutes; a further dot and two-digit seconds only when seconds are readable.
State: 2.38
